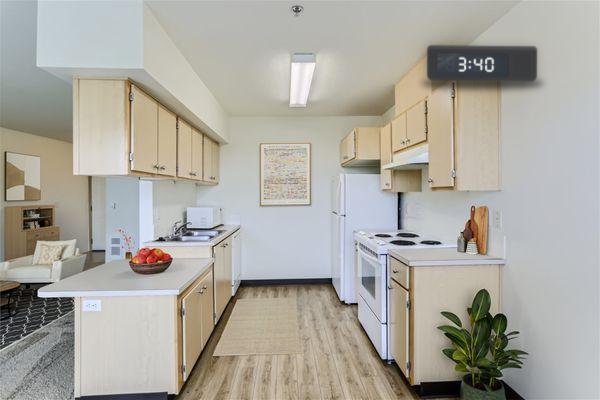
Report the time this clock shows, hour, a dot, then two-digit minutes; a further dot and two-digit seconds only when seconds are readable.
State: 3.40
